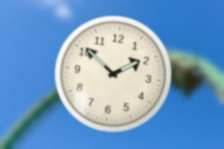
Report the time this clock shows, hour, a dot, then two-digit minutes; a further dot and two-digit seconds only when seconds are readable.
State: 1.51
